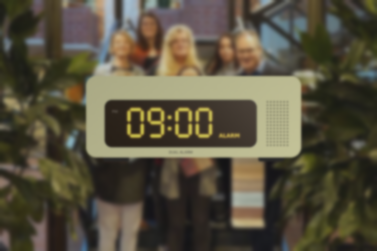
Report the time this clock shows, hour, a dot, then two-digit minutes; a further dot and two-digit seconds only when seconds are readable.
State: 9.00
